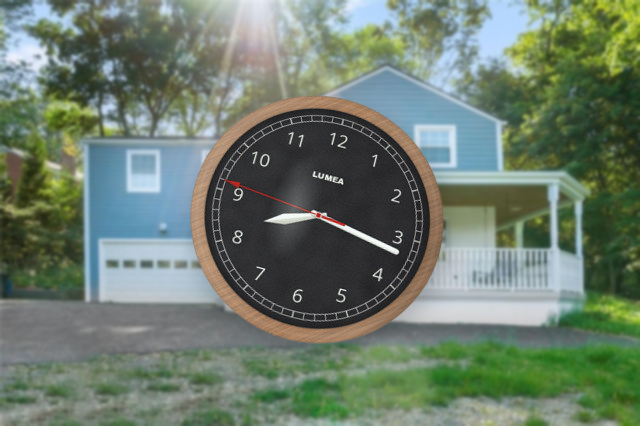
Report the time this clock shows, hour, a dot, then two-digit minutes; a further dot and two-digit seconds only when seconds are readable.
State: 8.16.46
